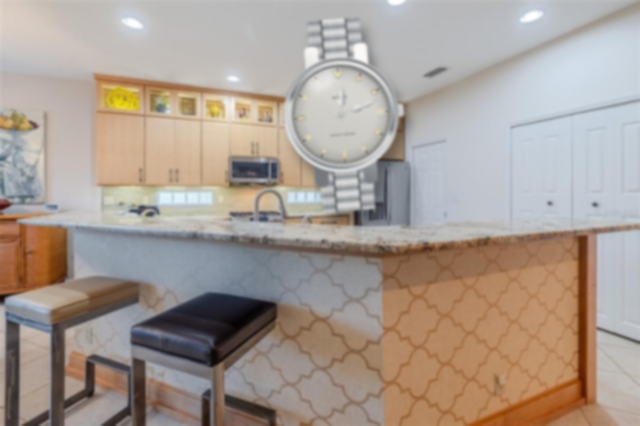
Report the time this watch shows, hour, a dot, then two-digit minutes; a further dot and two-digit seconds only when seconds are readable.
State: 12.12
